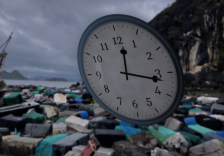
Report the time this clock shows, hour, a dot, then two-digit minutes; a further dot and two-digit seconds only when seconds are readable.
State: 12.17
